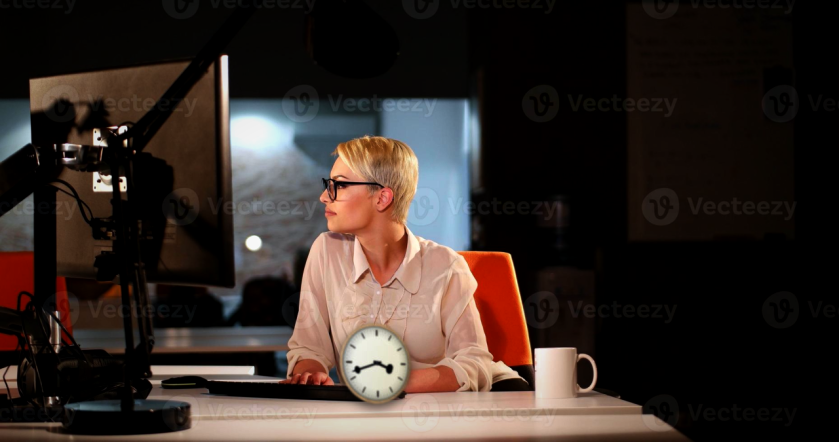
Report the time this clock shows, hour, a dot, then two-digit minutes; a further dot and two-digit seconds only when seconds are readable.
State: 3.42
